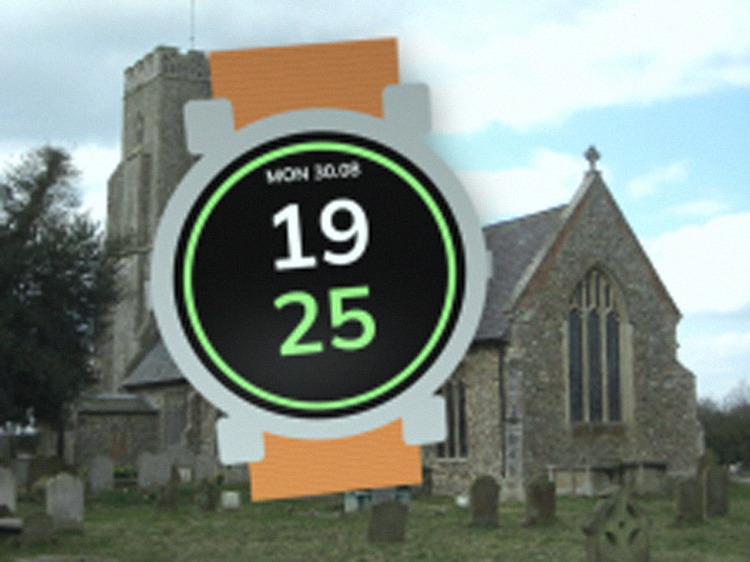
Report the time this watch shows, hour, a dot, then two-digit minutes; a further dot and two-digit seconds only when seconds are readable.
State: 19.25
